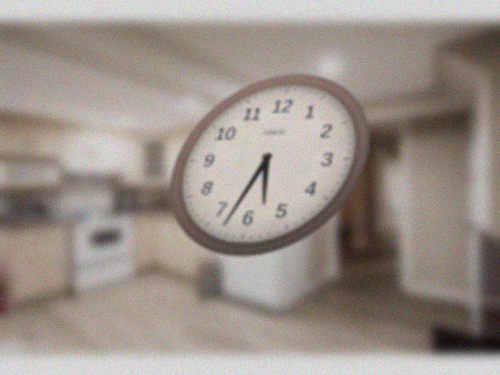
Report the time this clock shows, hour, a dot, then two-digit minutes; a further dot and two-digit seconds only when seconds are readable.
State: 5.33
